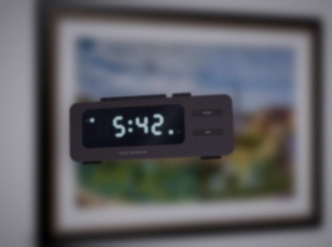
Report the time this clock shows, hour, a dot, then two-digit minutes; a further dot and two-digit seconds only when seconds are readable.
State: 5.42
